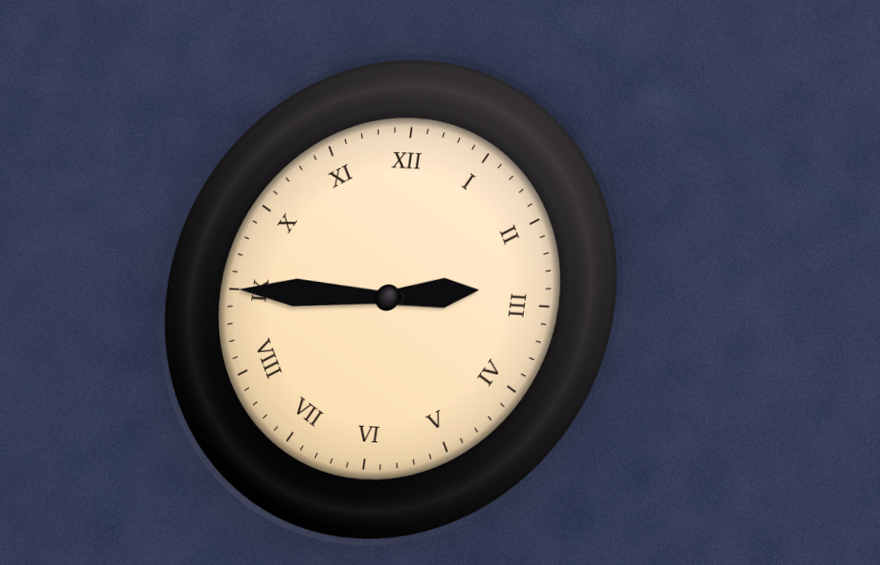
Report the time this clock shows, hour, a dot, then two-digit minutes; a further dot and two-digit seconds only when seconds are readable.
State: 2.45
